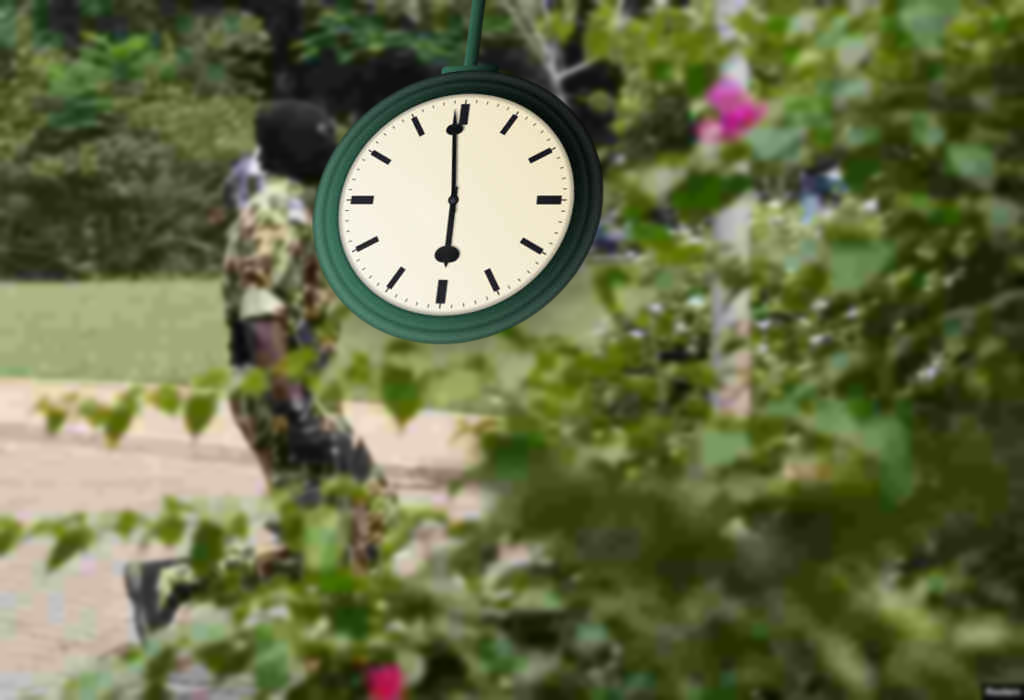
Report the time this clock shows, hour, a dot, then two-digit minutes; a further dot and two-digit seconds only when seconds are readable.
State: 5.59
